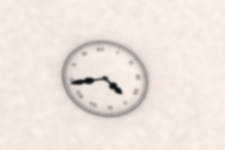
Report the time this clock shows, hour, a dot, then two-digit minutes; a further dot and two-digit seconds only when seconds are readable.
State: 4.44
